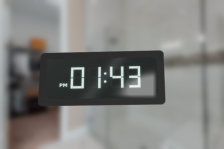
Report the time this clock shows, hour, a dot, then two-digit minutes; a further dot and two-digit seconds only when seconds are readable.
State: 1.43
